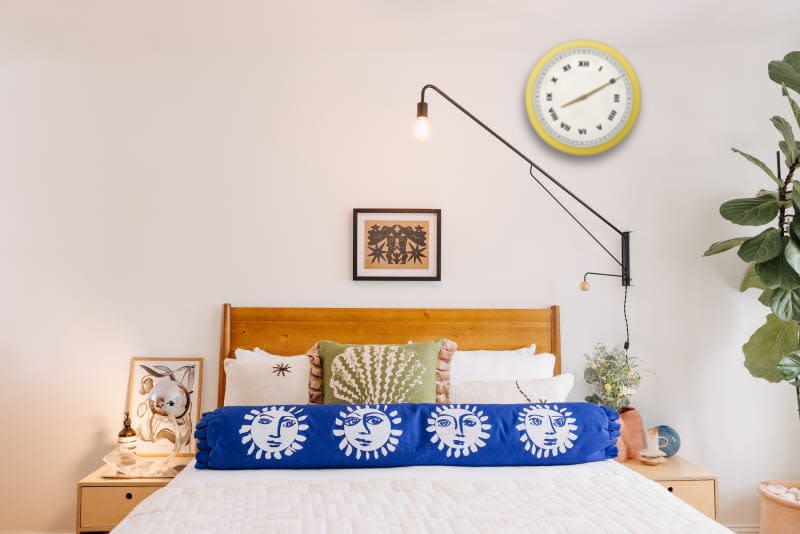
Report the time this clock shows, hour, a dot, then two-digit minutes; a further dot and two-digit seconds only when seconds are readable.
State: 8.10
